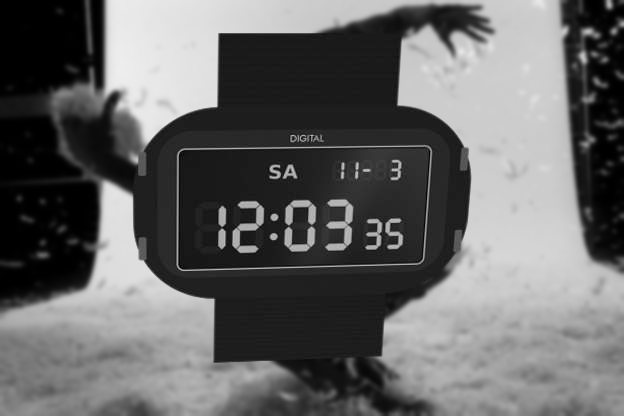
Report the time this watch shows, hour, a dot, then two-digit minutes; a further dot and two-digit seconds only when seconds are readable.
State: 12.03.35
